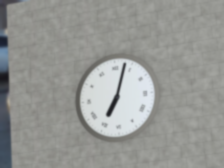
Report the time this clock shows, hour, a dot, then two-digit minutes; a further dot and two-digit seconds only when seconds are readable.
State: 7.03
